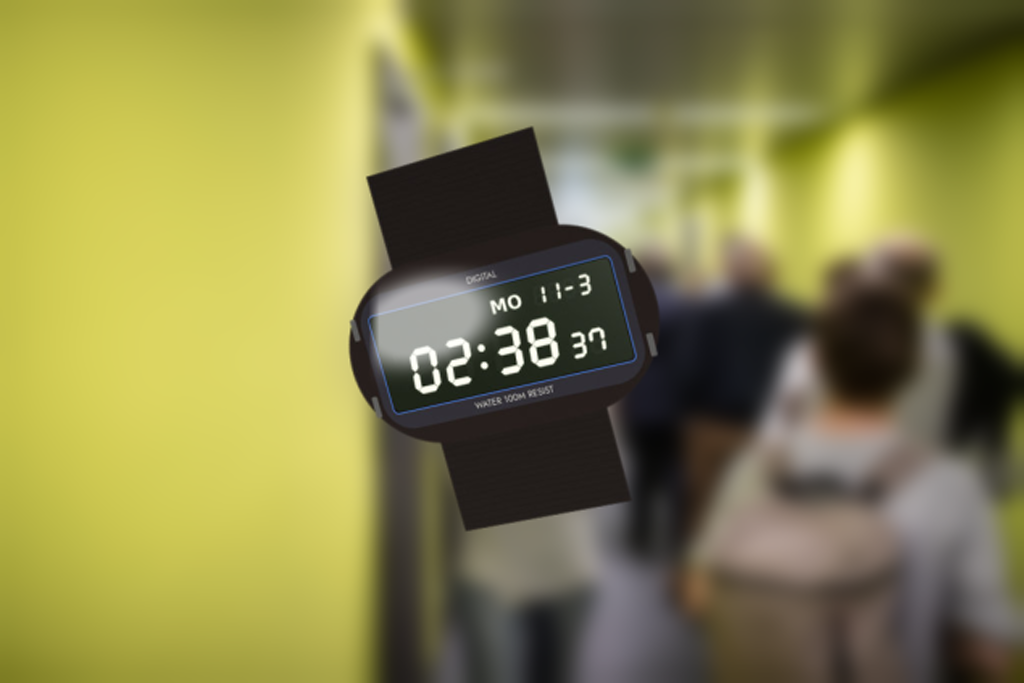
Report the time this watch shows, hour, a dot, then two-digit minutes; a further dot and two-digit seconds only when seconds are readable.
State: 2.38.37
